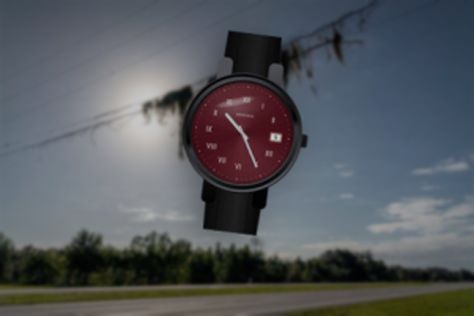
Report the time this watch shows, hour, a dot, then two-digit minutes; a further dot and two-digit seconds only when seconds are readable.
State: 10.25
